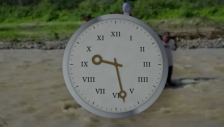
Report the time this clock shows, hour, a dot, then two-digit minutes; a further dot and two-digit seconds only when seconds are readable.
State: 9.28
